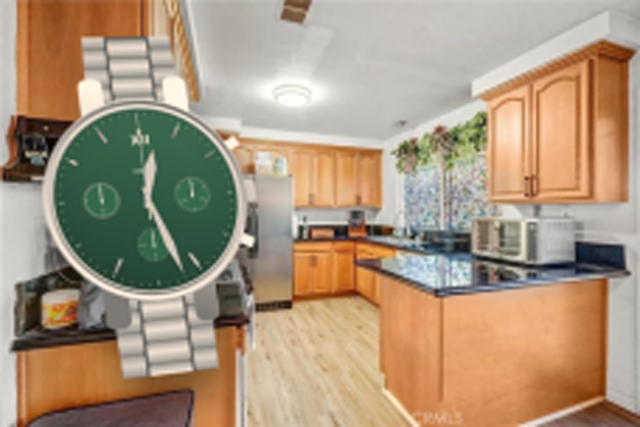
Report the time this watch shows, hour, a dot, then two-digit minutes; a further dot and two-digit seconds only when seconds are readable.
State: 12.27
